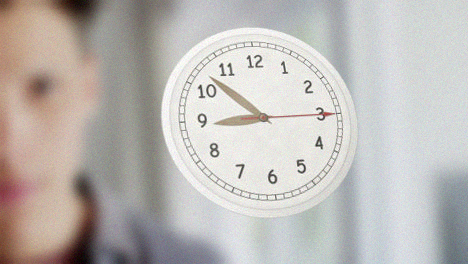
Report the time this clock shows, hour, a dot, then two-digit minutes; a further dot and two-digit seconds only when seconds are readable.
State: 8.52.15
